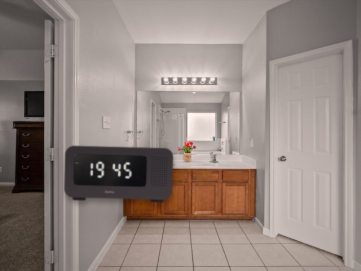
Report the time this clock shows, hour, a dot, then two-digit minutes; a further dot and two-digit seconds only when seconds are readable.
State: 19.45
